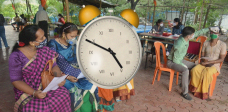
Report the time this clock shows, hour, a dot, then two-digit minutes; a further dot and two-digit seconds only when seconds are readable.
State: 4.49
